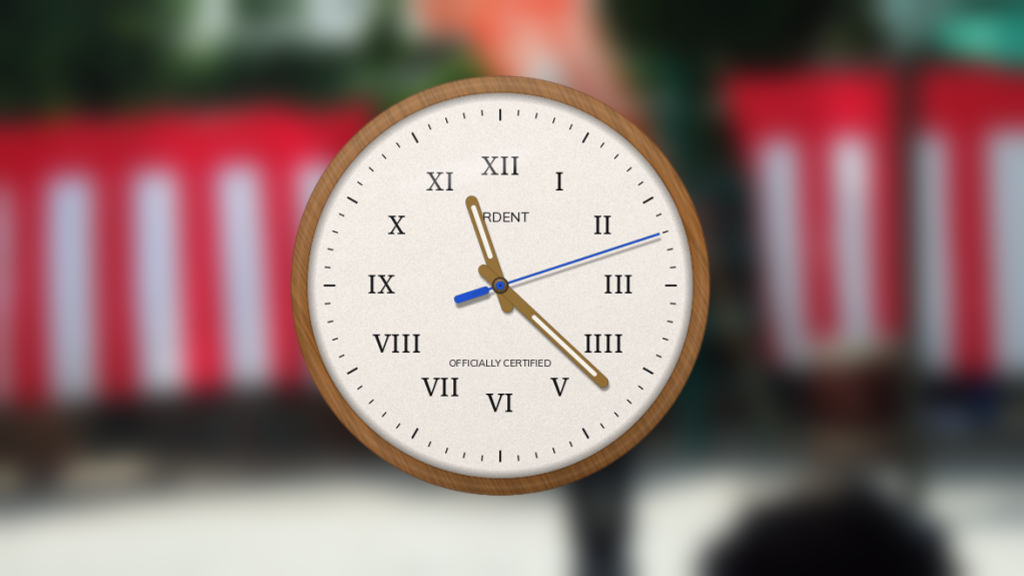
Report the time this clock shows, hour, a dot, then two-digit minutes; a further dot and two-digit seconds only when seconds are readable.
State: 11.22.12
